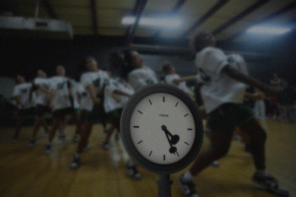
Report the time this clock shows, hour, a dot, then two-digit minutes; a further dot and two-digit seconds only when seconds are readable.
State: 4.26
